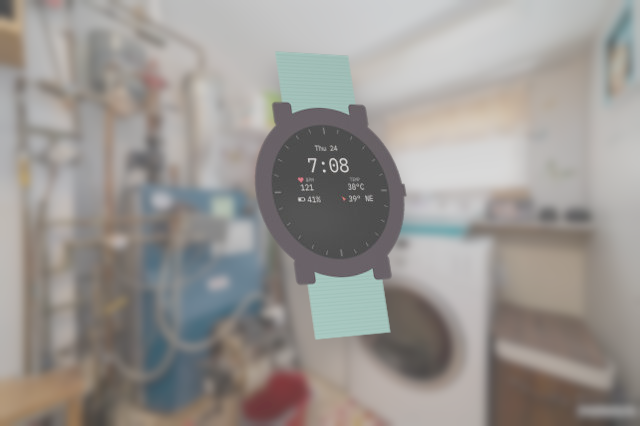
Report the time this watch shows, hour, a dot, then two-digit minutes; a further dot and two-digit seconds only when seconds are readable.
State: 7.08
